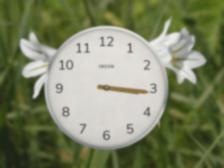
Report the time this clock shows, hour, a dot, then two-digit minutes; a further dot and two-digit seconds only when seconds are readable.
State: 3.16
